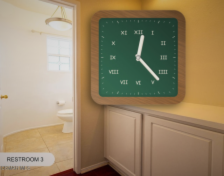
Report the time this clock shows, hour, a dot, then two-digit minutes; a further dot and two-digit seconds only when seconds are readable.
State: 12.23
